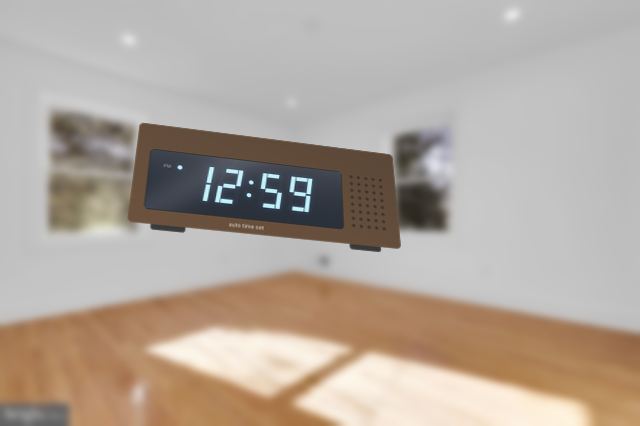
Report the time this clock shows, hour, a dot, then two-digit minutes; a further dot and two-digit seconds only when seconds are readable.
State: 12.59
